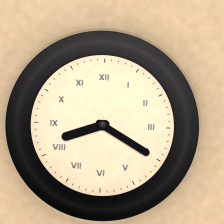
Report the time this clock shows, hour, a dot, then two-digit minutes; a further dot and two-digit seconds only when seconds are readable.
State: 8.20
